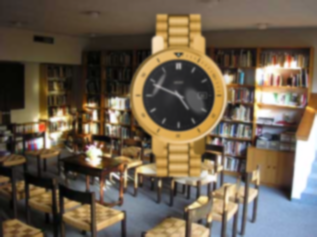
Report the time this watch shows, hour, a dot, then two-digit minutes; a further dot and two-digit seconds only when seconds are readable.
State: 4.49
